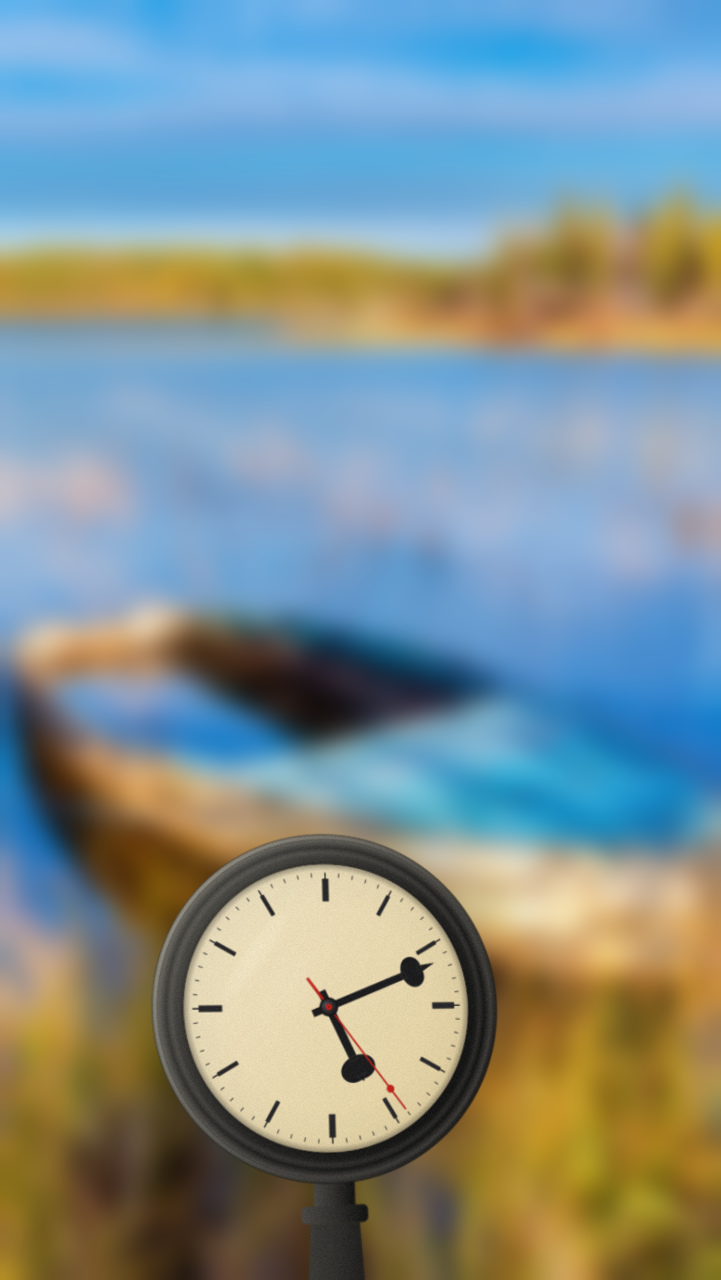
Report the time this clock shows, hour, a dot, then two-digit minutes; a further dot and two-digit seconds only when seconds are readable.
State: 5.11.24
